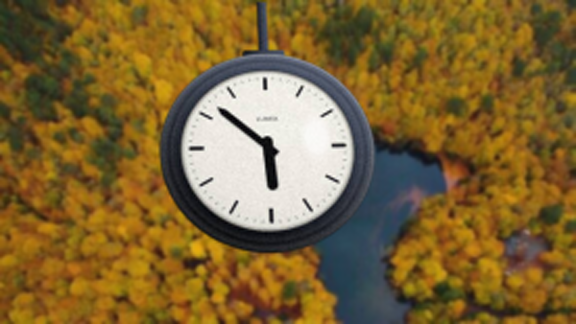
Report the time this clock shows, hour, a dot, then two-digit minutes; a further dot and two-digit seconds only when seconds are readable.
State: 5.52
